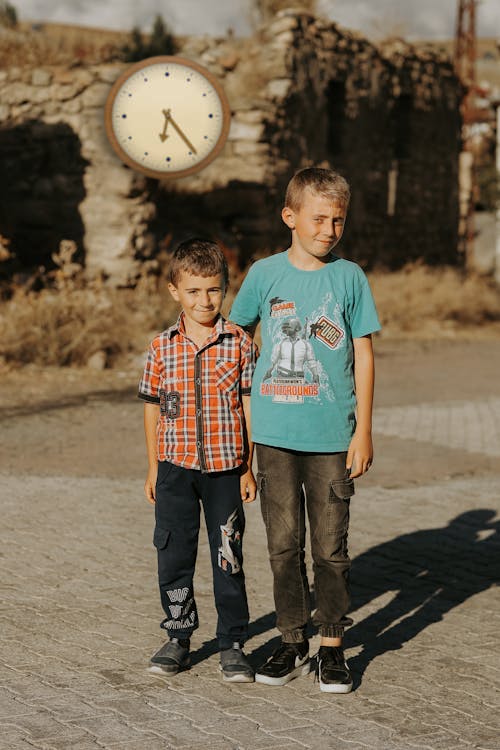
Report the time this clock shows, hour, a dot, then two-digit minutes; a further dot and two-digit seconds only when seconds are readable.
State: 6.24
